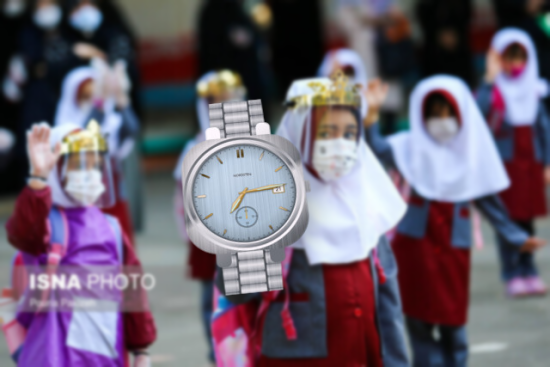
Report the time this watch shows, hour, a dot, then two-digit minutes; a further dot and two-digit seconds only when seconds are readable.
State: 7.14
